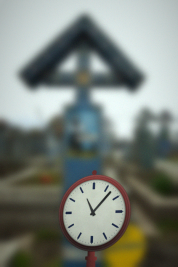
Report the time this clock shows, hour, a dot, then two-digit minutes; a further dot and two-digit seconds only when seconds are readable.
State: 11.07
